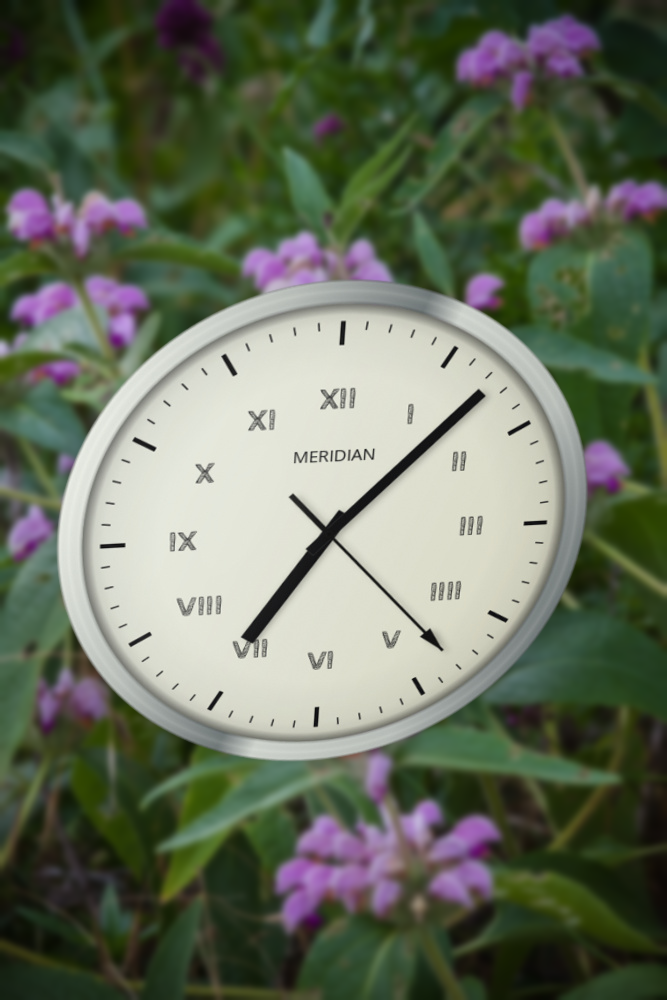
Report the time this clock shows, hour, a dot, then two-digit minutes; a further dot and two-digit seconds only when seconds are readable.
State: 7.07.23
